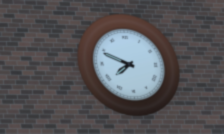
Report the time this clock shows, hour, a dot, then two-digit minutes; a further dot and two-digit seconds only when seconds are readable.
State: 7.49
